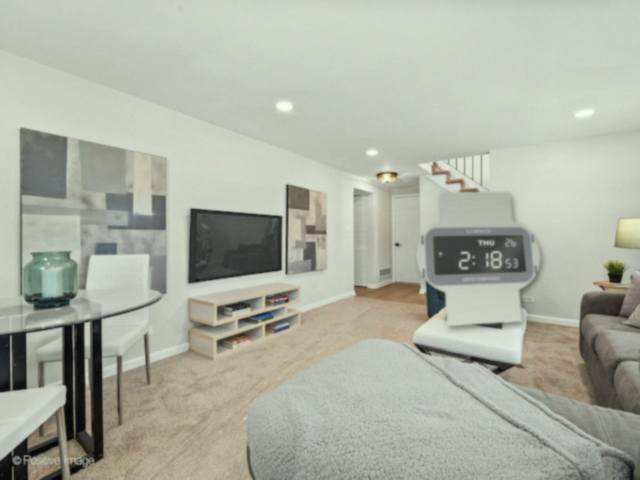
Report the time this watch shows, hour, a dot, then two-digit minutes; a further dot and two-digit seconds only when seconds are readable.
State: 2.18
